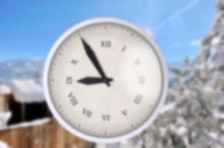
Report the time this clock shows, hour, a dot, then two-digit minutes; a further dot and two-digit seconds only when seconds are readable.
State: 8.55
